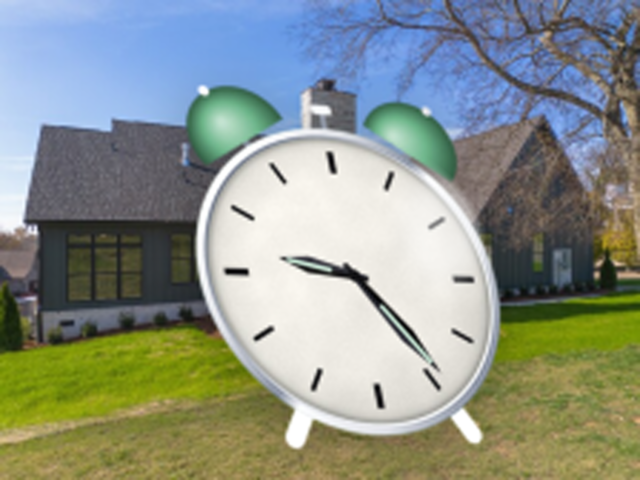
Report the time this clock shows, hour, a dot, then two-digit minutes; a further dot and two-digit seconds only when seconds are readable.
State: 9.24
